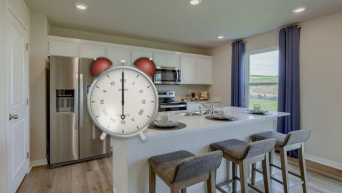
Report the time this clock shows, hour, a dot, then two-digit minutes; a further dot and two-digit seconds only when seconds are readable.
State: 6.00
